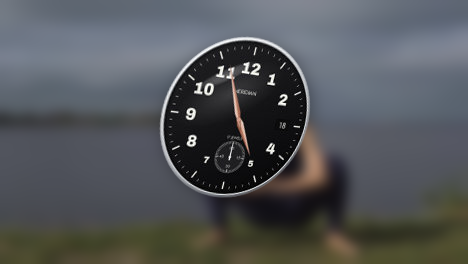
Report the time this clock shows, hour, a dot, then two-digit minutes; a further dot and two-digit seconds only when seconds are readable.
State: 4.56
